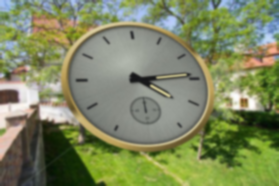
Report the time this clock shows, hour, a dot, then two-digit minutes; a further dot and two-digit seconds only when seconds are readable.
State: 4.14
